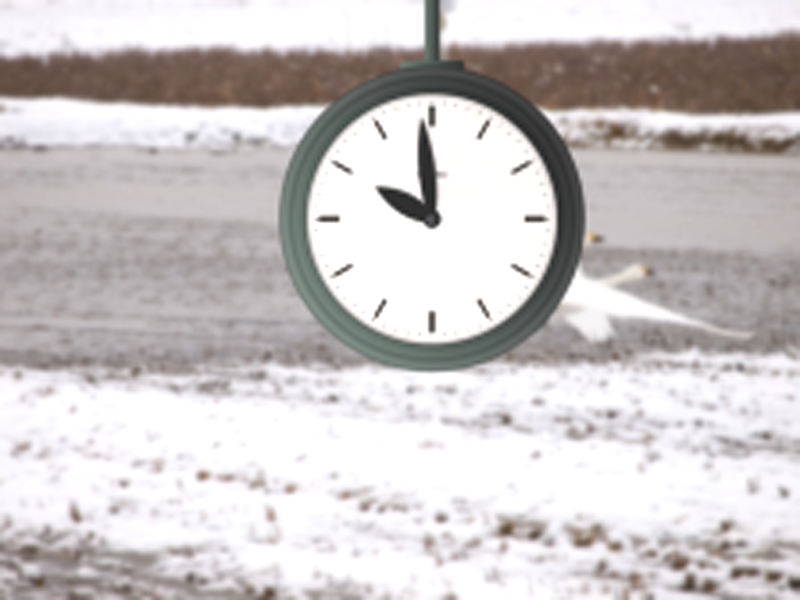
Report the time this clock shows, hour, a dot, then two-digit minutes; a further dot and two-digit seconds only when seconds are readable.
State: 9.59
